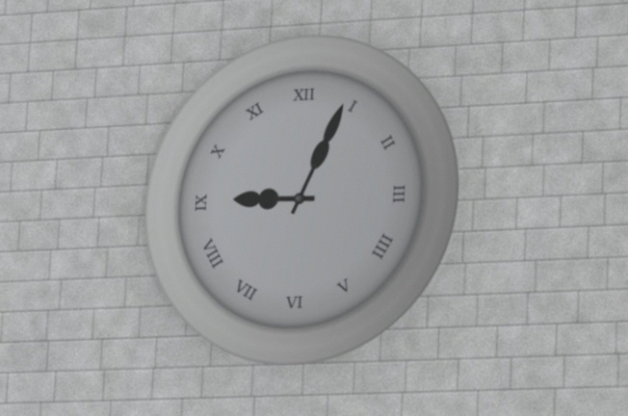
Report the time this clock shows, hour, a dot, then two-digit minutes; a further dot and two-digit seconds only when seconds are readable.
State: 9.04
